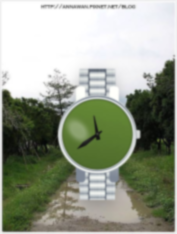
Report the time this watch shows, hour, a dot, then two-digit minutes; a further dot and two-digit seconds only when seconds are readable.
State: 11.39
